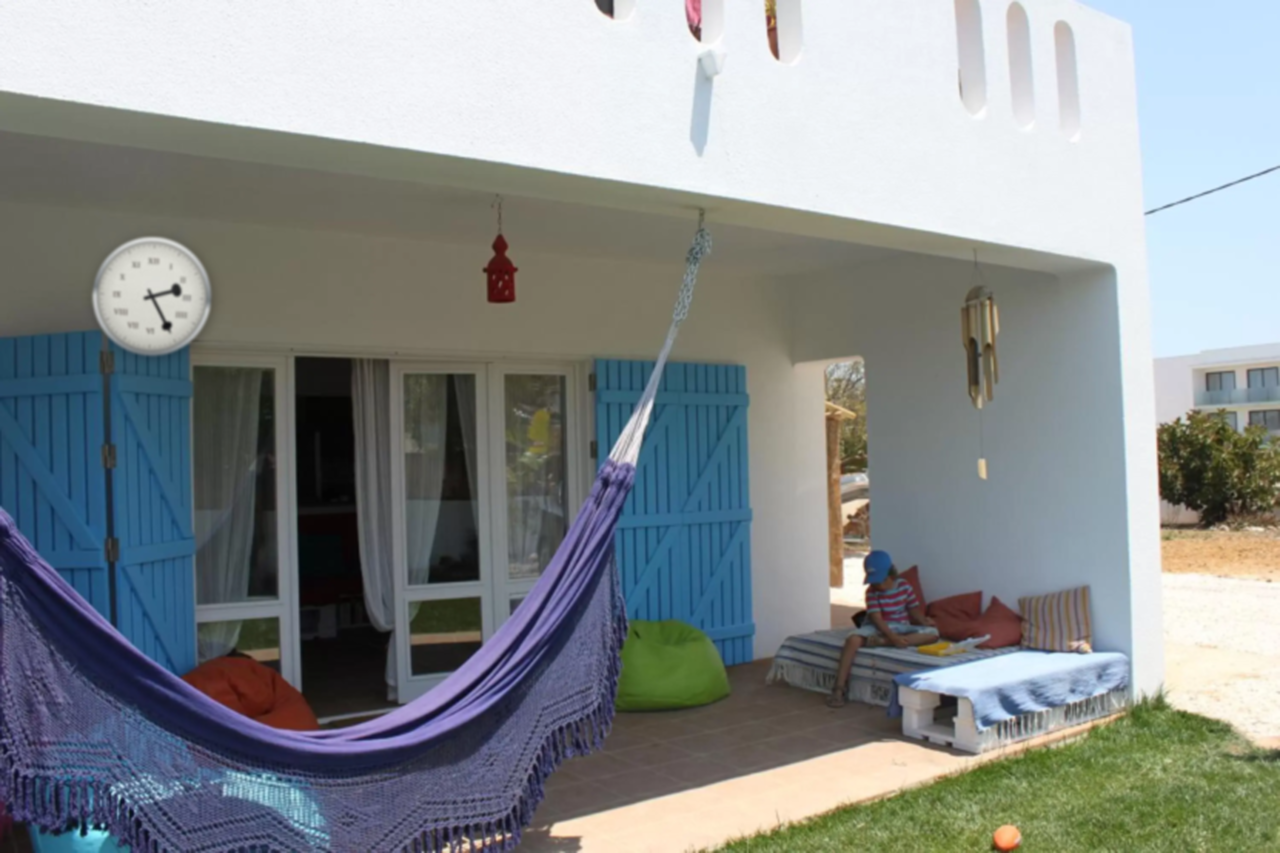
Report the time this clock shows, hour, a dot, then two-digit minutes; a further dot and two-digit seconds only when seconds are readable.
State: 2.25
